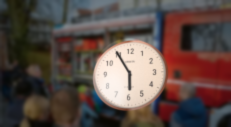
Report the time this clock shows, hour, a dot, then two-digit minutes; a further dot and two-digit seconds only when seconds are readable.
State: 5.55
